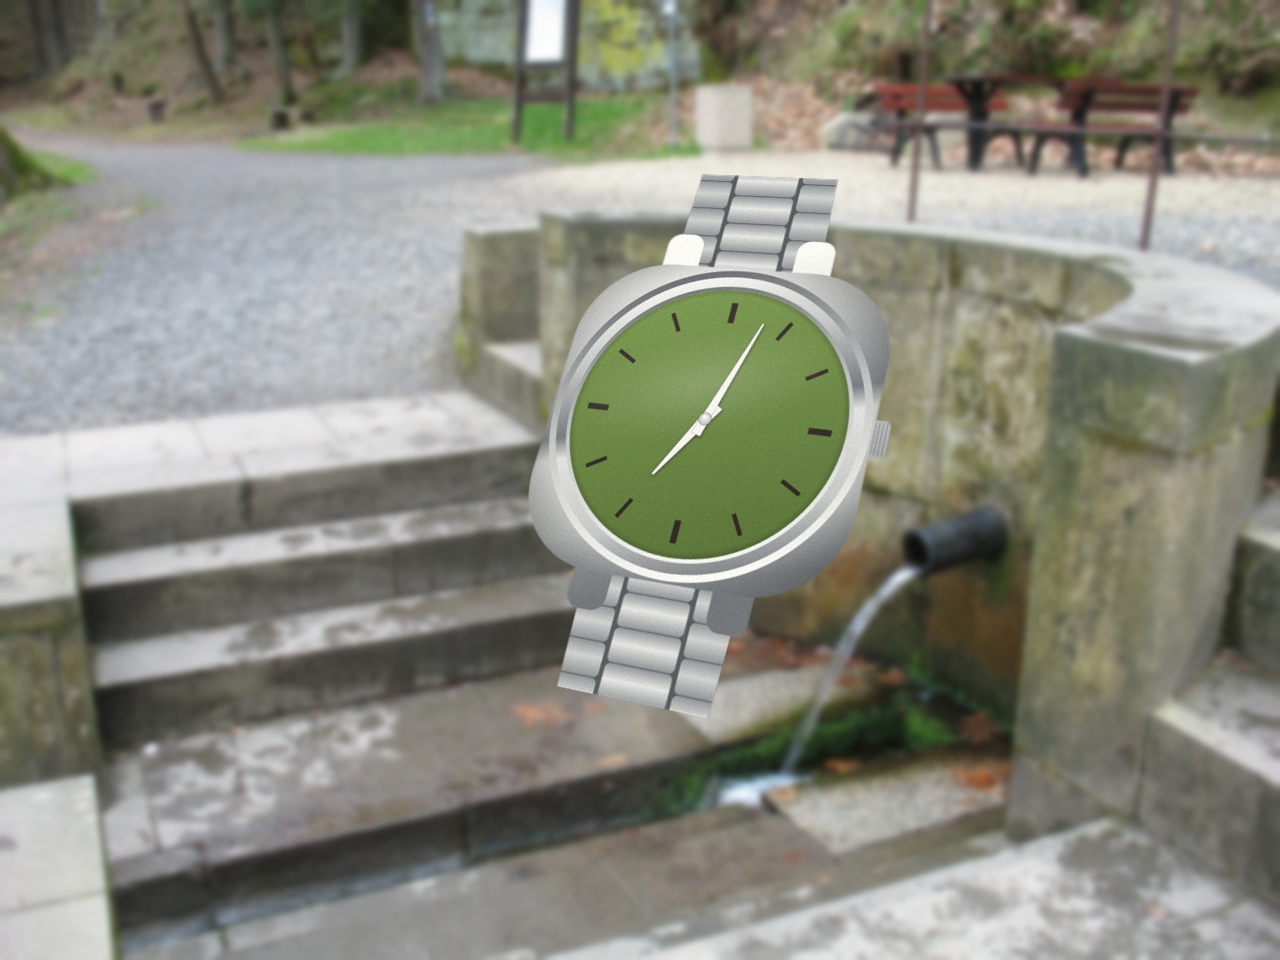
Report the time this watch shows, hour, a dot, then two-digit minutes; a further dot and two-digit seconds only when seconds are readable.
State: 7.03
